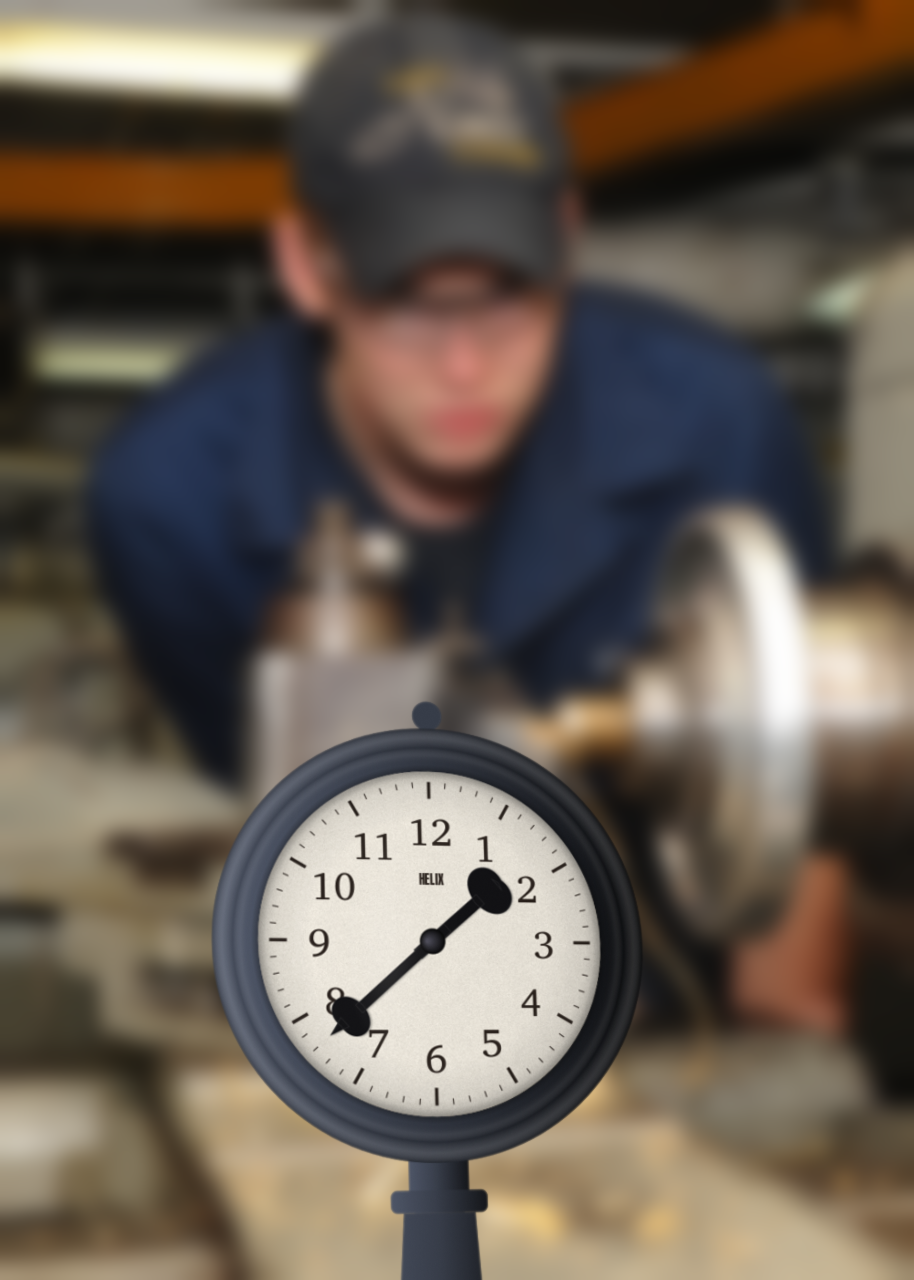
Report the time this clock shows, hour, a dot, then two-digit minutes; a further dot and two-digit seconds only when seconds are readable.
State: 1.38
